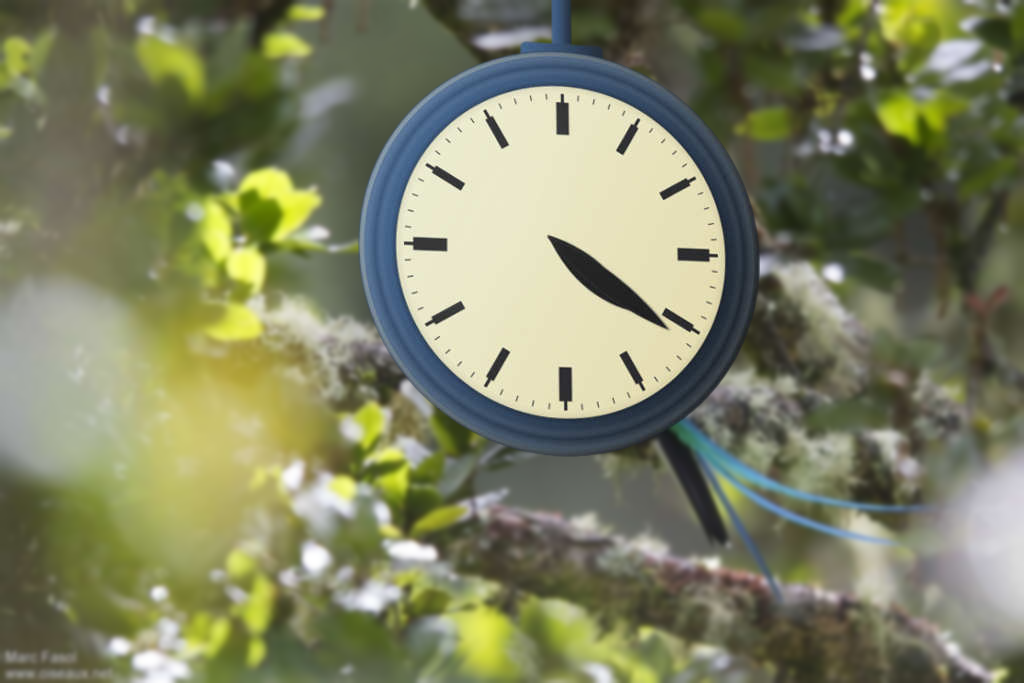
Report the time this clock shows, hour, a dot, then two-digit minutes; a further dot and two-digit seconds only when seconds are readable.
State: 4.21
